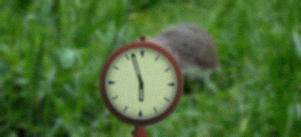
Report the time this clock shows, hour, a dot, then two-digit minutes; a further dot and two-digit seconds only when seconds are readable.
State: 5.57
